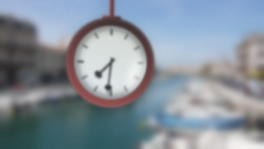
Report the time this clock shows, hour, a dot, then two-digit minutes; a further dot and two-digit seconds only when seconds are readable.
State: 7.31
